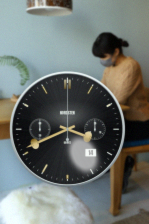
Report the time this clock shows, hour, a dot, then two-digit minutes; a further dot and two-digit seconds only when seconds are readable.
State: 3.41
